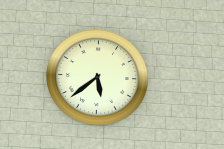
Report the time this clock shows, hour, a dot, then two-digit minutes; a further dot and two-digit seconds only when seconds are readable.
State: 5.38
